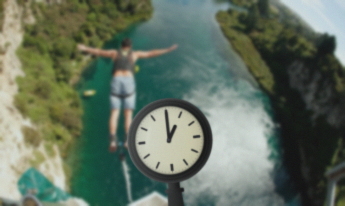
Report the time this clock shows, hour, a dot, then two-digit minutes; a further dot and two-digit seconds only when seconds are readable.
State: 1.00
